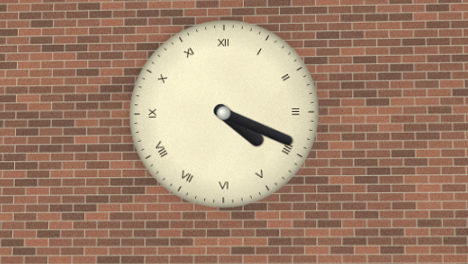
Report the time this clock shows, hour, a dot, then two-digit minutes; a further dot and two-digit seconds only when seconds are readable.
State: 4.19
